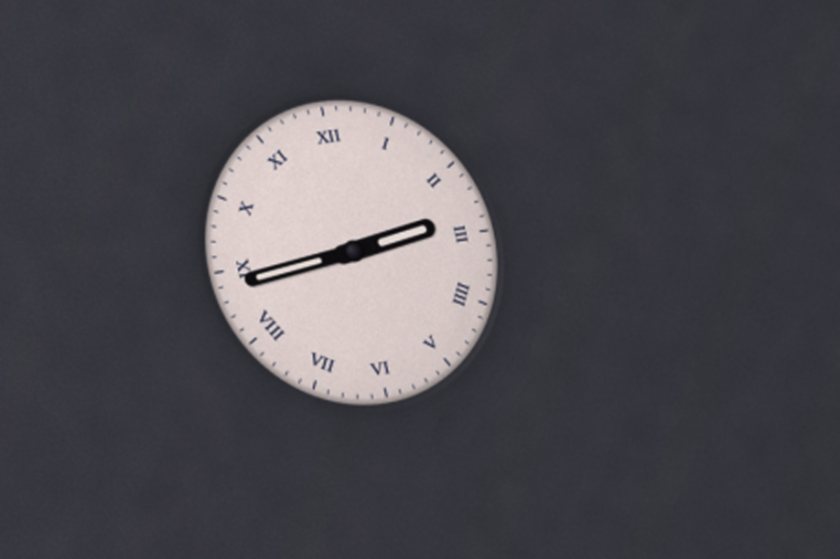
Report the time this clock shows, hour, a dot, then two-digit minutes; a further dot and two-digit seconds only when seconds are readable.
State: 2.44
